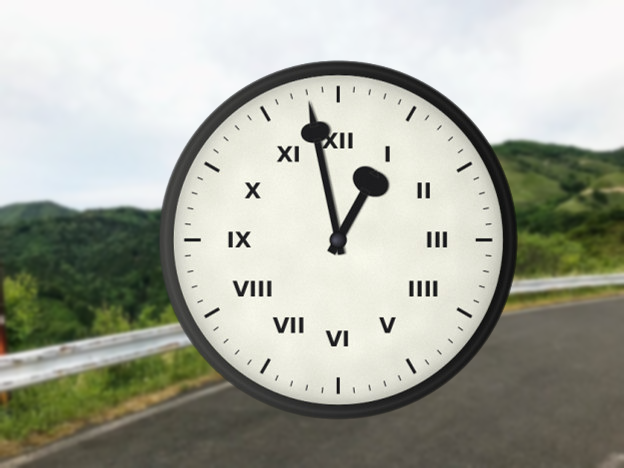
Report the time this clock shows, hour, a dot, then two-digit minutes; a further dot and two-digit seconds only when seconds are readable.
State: 12.58
